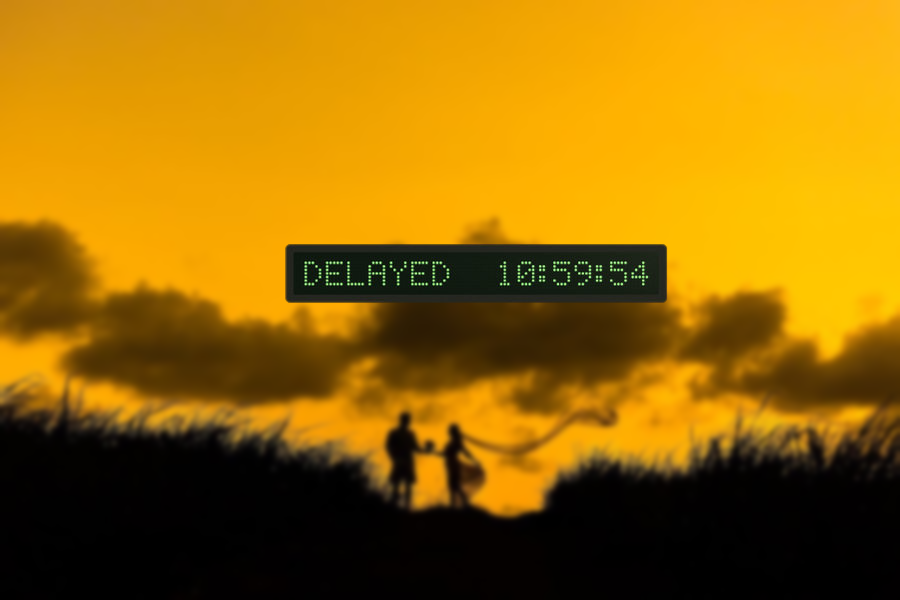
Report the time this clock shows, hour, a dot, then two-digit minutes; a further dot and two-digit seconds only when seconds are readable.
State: 10.59.54
